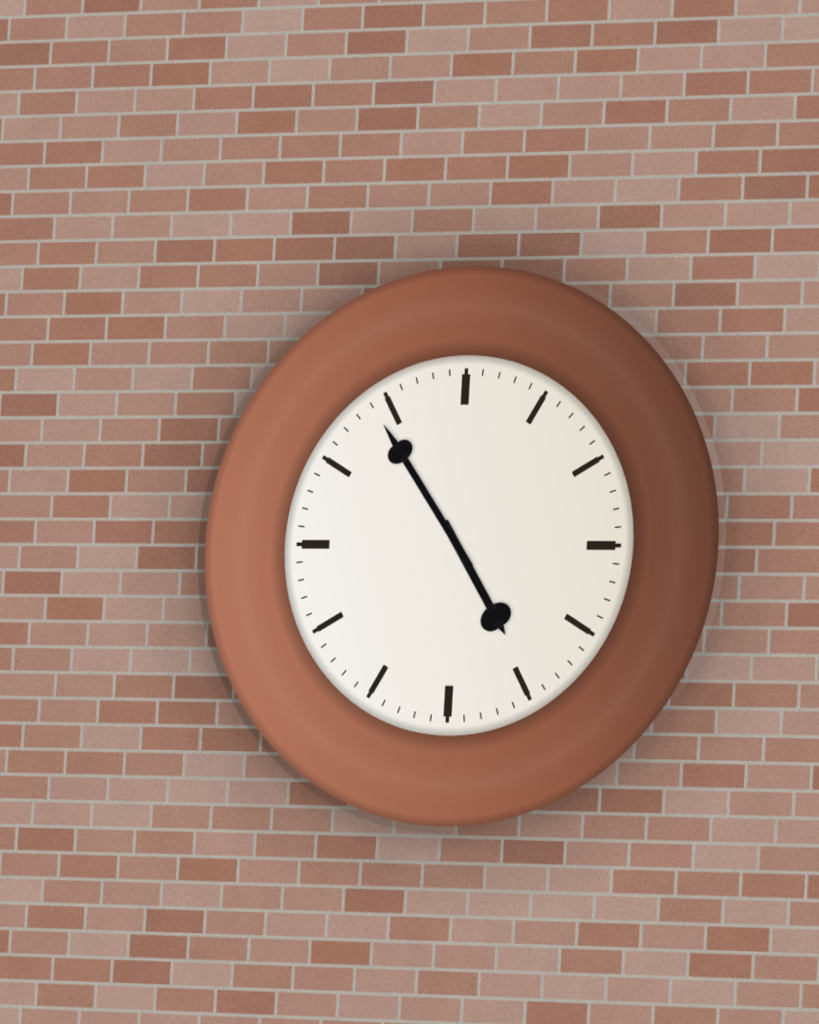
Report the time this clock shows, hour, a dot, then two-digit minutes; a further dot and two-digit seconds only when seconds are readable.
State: 4.54
